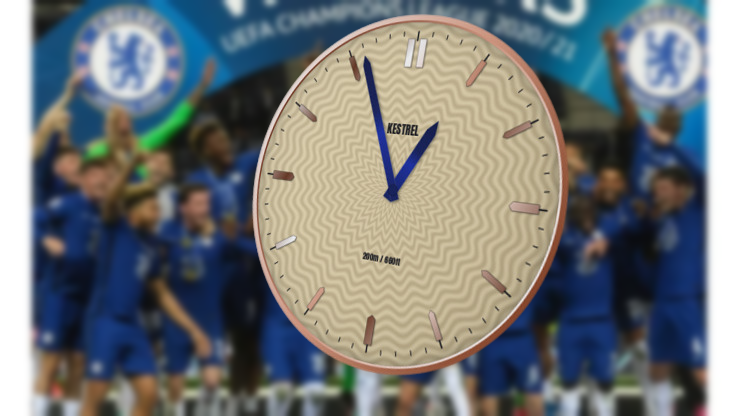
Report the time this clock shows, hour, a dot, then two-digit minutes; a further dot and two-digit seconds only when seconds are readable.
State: 12.56
